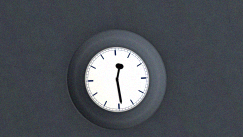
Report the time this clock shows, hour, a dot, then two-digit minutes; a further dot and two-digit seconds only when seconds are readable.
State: 12.29
